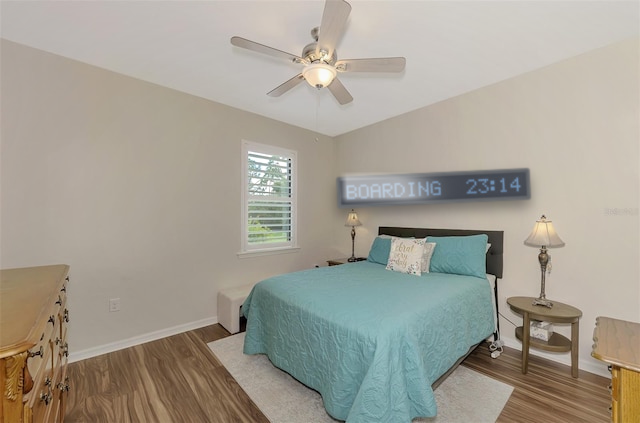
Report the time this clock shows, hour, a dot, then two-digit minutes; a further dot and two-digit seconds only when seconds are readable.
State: 23.14
